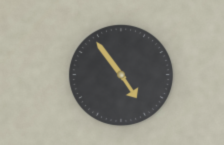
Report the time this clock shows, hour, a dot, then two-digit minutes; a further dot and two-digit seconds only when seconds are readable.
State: 4.54
